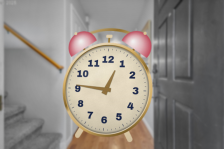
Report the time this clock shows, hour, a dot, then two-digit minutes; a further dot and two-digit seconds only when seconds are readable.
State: 12.46
